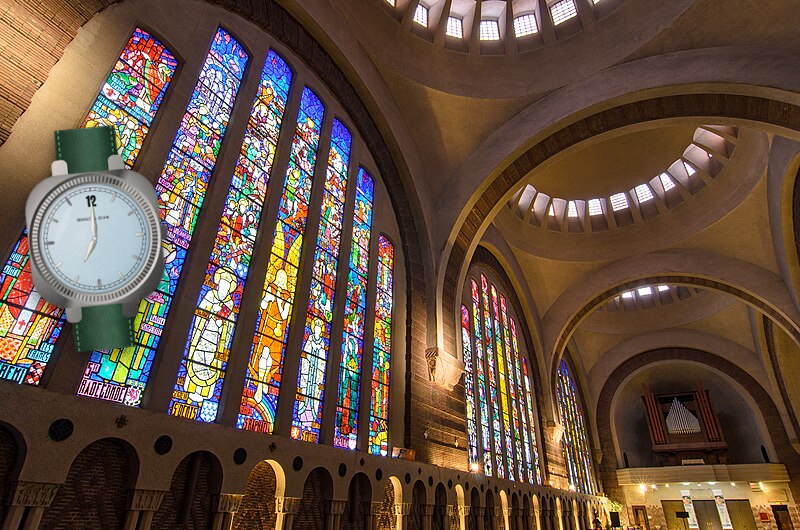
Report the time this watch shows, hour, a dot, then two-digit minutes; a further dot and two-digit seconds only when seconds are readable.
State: 7.00
